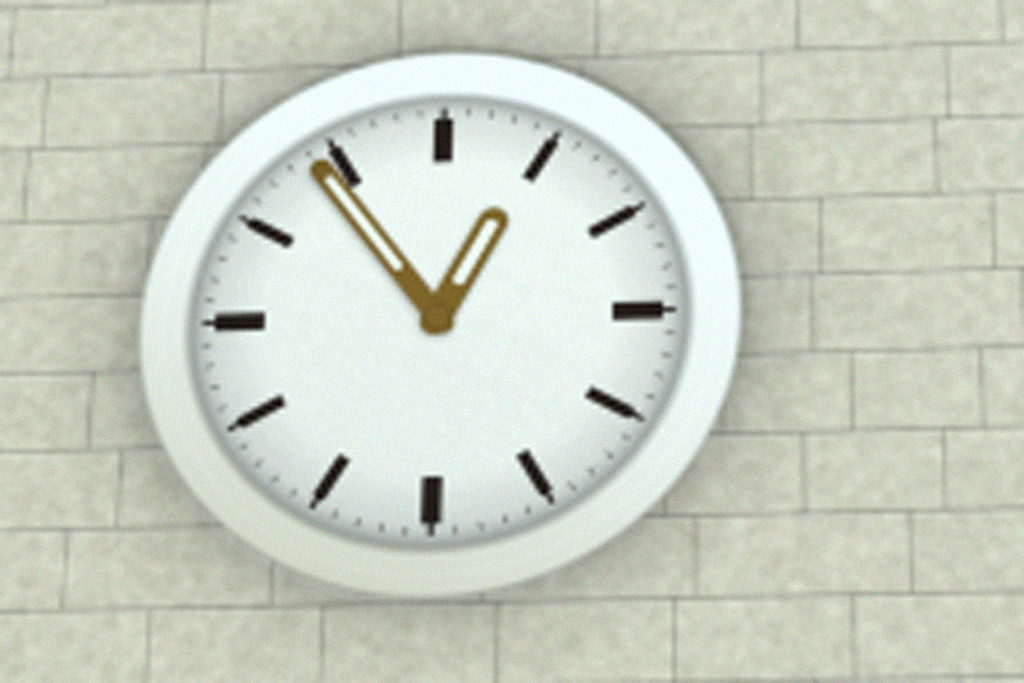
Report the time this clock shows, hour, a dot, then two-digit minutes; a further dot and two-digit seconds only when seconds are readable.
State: 12.54
